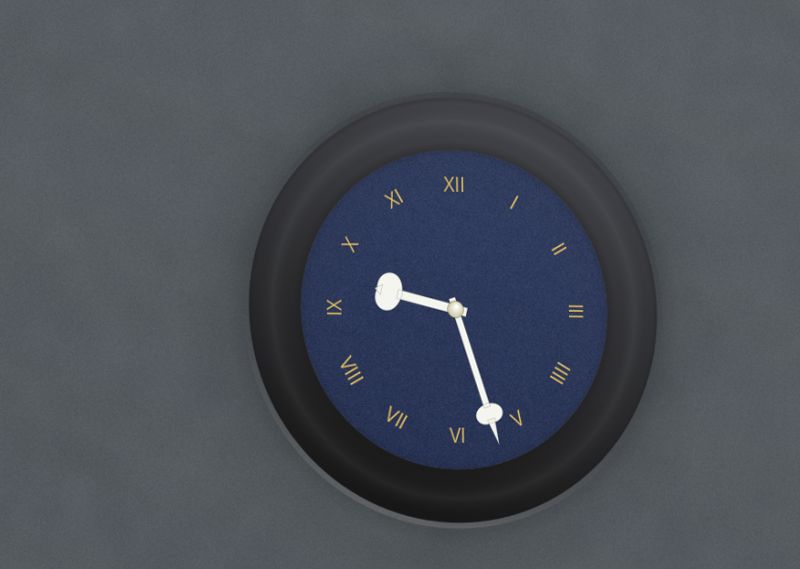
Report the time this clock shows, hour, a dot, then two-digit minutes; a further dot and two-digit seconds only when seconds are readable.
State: 9.27
